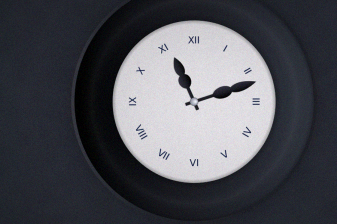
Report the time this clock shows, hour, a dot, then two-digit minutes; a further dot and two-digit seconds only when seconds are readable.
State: 11.12
